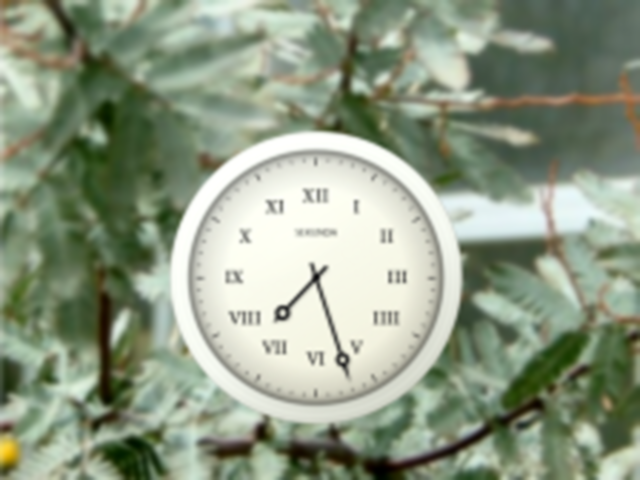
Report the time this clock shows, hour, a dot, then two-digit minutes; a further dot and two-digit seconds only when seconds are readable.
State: 7.27
